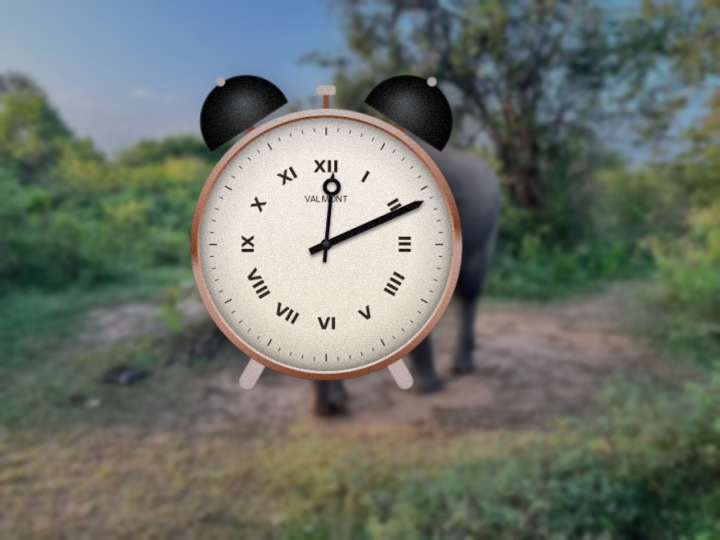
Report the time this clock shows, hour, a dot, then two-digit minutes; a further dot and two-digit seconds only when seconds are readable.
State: 12.11
